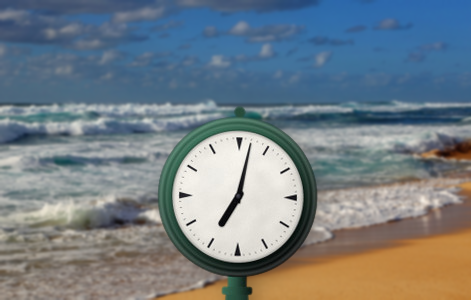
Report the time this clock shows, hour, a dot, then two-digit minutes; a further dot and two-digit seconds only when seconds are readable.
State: 7.02
